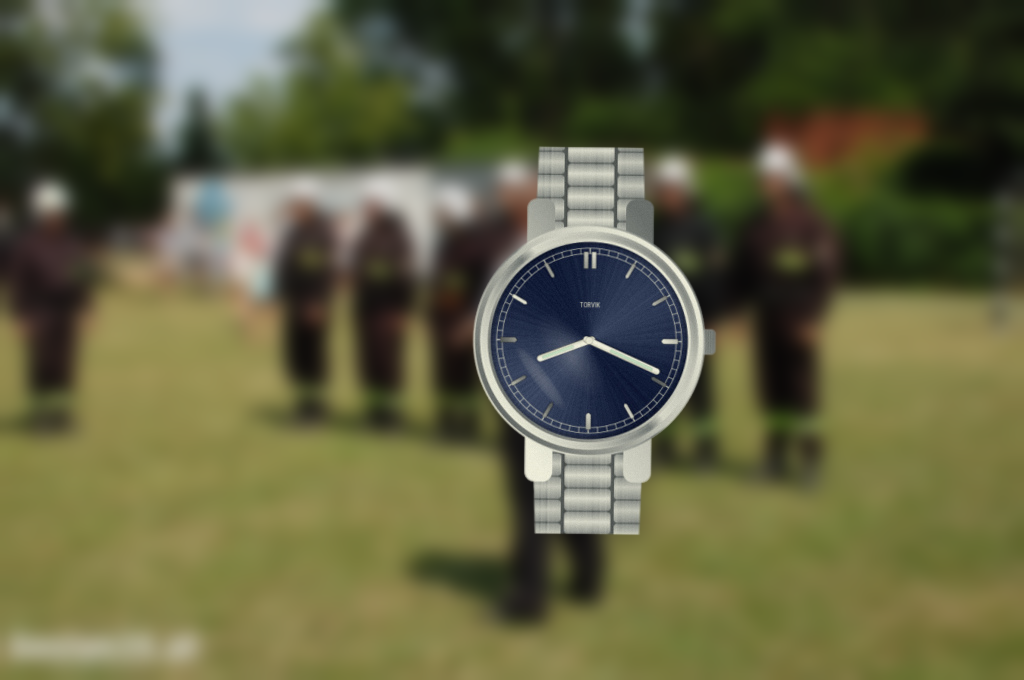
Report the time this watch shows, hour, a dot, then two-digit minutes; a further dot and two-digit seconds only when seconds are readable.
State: 8.19
